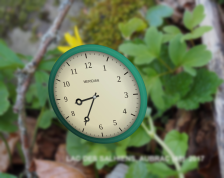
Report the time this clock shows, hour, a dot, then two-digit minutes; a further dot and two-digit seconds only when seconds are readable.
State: 8.35
